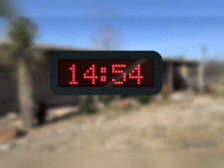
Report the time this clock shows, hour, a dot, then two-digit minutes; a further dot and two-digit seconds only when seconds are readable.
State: 14.54
